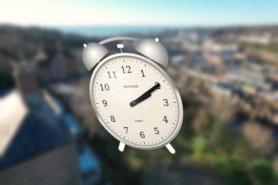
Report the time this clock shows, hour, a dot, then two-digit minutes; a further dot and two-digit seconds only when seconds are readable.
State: 2.10
